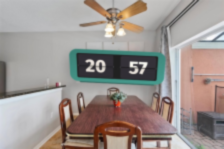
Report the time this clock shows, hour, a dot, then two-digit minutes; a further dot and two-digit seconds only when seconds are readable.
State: 20.57
